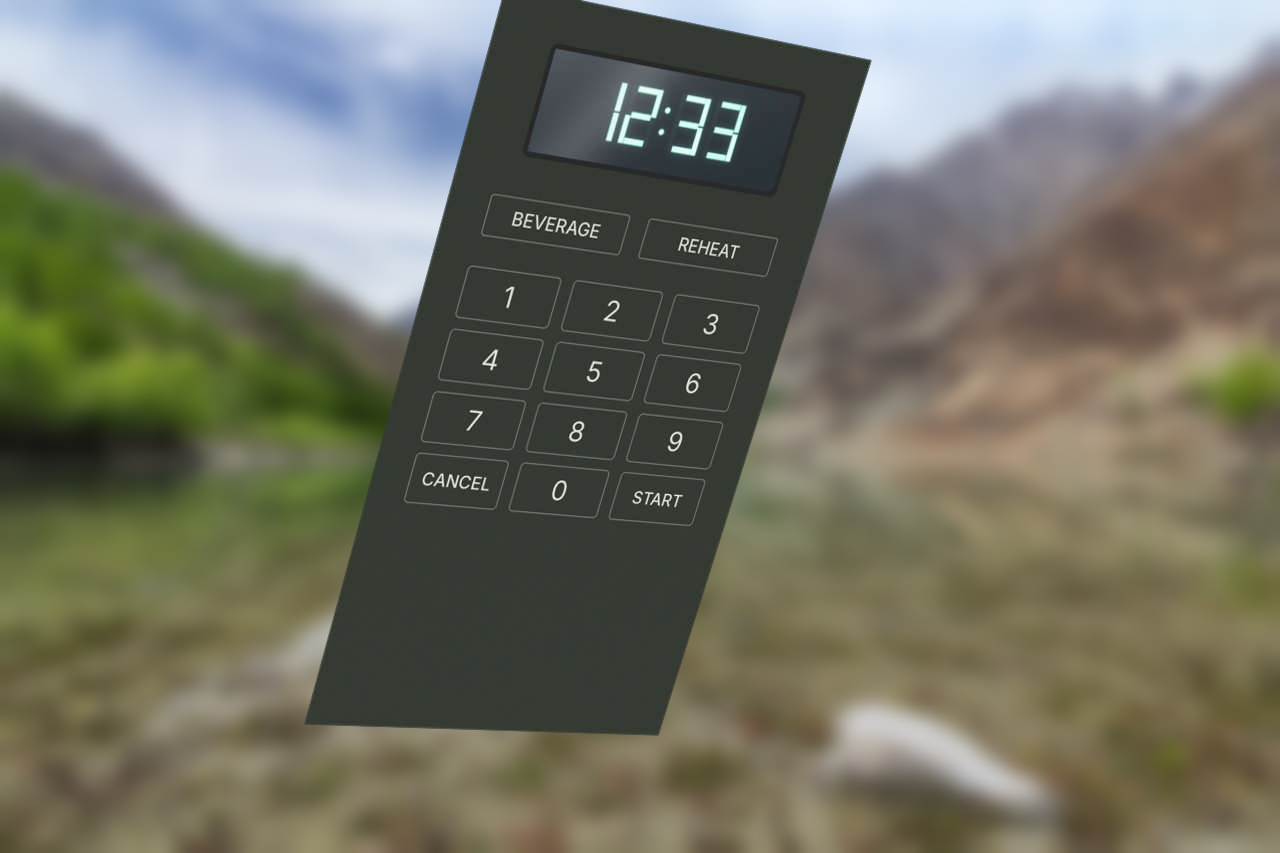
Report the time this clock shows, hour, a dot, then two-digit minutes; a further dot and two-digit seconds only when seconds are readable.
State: 12.33
